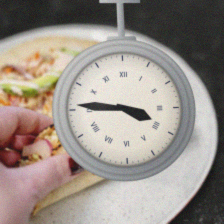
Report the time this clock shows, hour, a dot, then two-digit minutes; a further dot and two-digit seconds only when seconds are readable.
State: 3.46
